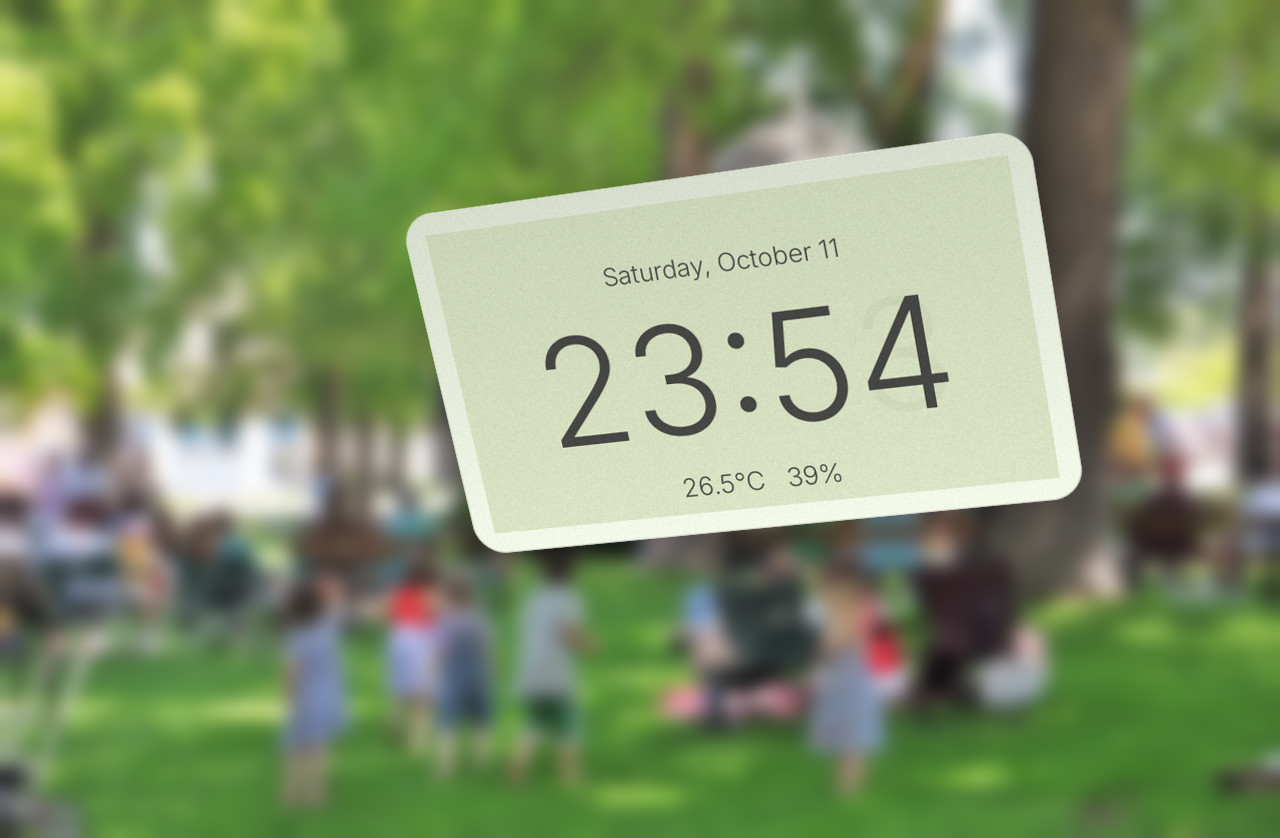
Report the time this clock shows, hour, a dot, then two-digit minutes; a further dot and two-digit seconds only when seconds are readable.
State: 23.54
